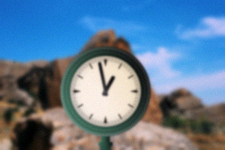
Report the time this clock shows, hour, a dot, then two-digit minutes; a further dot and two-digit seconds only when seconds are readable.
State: 12.58
